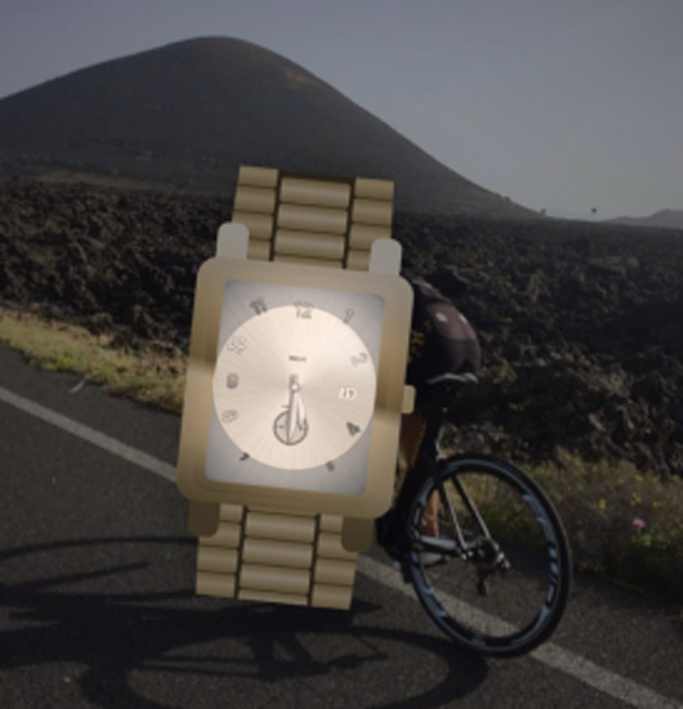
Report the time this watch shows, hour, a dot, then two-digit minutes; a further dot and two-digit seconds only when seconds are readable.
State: 5.30
